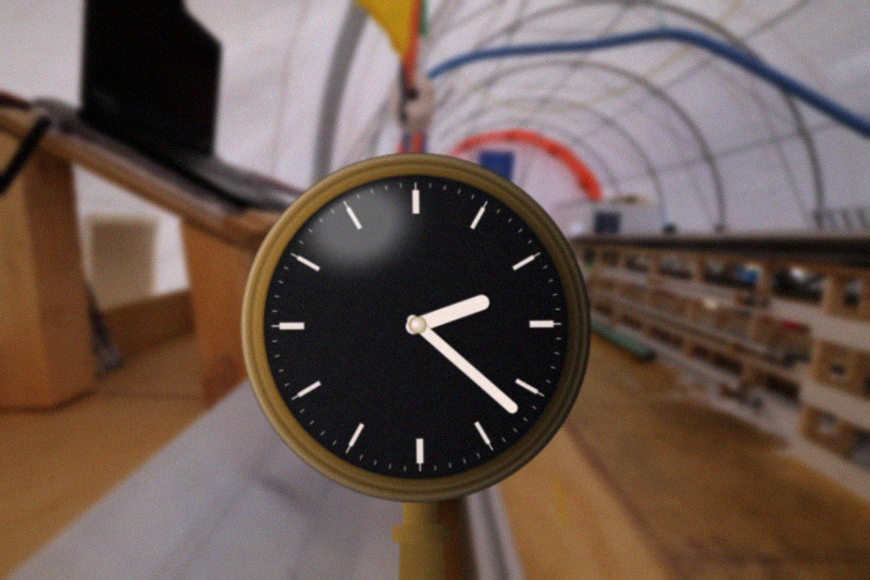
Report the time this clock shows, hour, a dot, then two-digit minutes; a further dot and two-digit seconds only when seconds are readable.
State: 2.22
